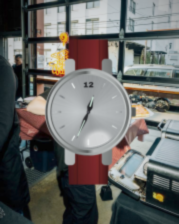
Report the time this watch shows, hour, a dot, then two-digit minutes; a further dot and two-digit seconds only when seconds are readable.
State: 12.34
